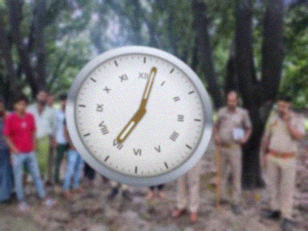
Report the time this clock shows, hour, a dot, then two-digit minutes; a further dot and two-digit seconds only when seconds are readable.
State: 7.02
